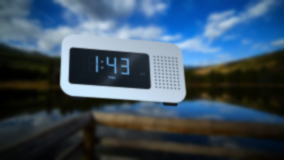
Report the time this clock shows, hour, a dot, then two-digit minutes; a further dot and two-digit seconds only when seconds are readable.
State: 1.43
